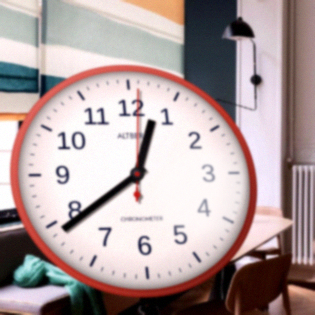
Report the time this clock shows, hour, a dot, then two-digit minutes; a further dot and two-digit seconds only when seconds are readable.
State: 12.39.01
